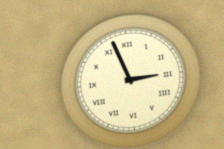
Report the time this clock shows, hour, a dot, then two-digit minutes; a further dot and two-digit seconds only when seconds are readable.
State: 2.57
